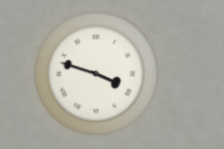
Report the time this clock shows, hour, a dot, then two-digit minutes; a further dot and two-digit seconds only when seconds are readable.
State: 3.48
